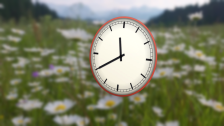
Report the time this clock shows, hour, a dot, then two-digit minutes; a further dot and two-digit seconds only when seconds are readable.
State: 11.40
